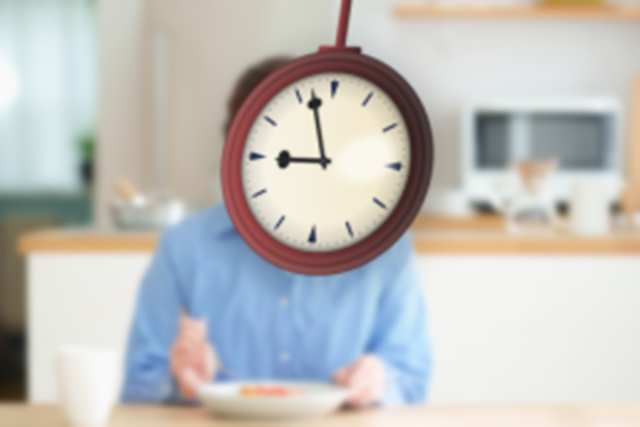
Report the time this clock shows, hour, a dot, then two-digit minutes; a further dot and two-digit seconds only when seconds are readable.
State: 8.57
